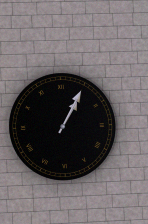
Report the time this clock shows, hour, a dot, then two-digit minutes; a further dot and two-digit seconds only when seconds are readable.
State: 1.05
